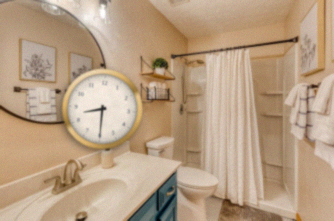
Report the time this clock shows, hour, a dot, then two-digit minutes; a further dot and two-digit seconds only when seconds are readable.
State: 8.30
